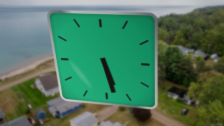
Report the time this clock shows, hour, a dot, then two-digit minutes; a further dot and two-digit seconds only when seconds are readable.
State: 5.28
